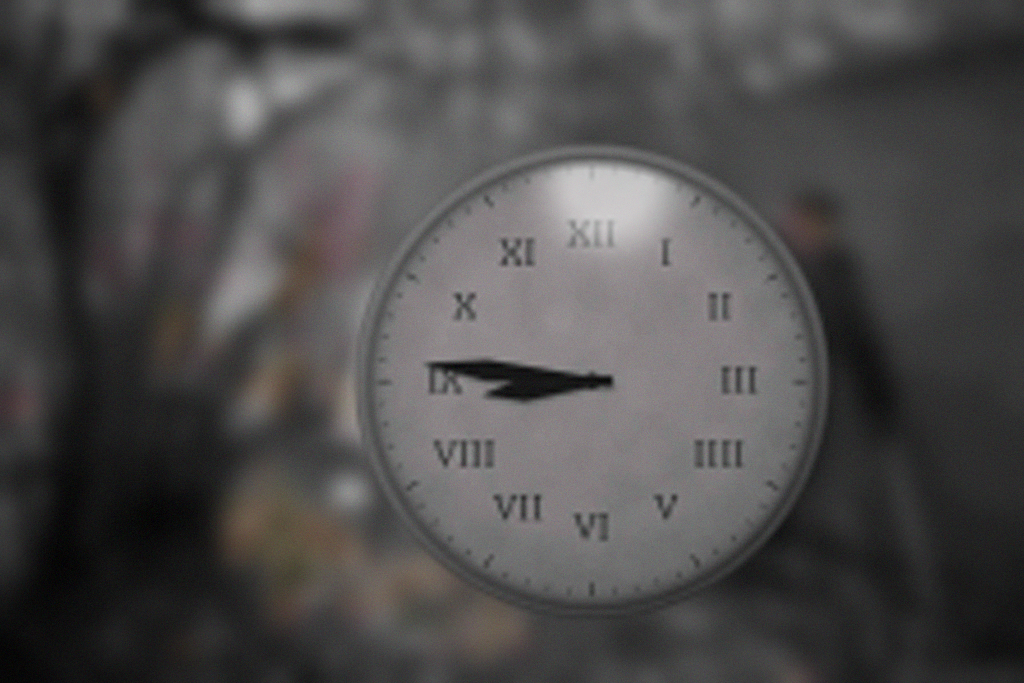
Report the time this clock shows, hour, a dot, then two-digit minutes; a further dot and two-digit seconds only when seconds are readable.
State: 8.46
